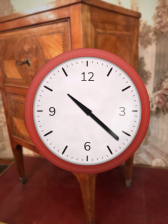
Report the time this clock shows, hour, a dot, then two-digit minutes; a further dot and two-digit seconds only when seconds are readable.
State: 10.22
